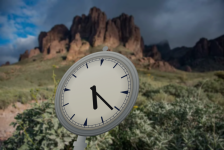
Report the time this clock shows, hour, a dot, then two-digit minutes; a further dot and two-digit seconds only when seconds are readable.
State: 5.21
